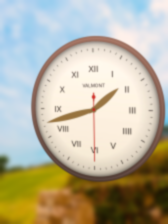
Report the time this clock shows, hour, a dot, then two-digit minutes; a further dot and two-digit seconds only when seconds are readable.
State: 1.42.30
